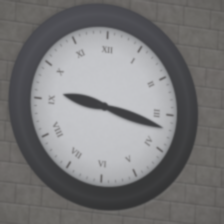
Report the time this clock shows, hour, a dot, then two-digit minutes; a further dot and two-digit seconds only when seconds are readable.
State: 9.17
